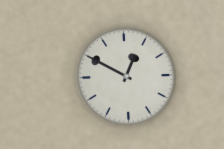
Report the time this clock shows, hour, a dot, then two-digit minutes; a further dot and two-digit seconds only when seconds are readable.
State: 12.50
